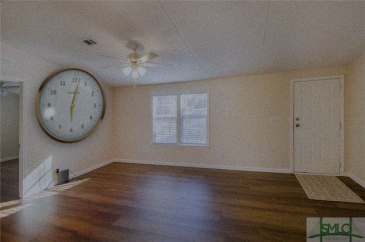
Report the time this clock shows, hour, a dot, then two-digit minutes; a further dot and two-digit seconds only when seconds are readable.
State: 6.02
